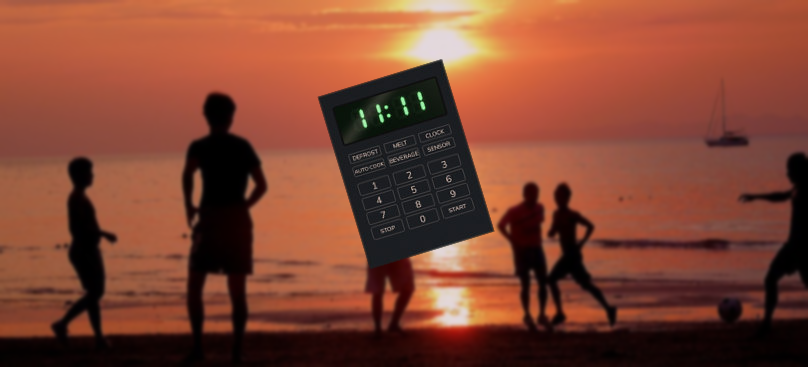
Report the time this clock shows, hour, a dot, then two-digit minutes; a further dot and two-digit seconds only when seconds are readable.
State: 11.11
